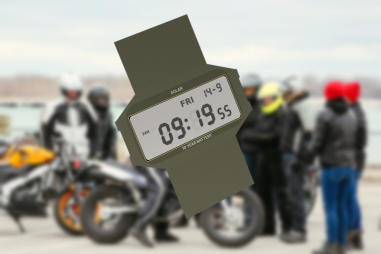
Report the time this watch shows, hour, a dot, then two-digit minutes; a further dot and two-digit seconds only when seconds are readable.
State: 9.19.55
